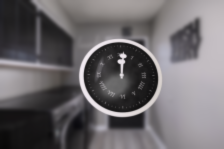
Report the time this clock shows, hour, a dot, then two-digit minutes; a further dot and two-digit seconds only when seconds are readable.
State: 12.01
